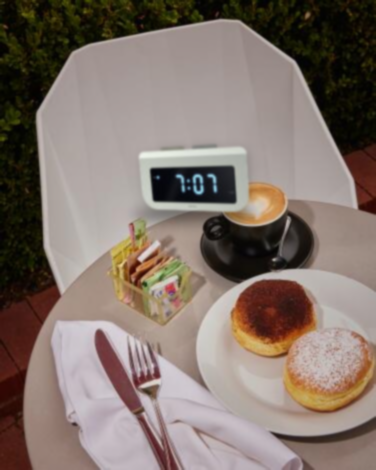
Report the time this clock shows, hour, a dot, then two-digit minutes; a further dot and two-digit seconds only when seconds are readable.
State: 7.07
